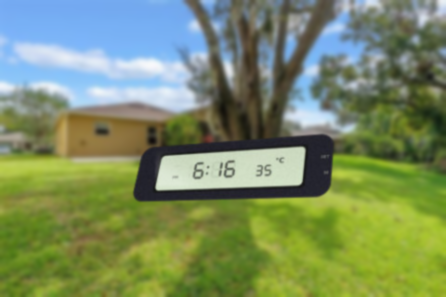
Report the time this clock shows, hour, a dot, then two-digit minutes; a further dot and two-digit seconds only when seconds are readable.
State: 6.16
